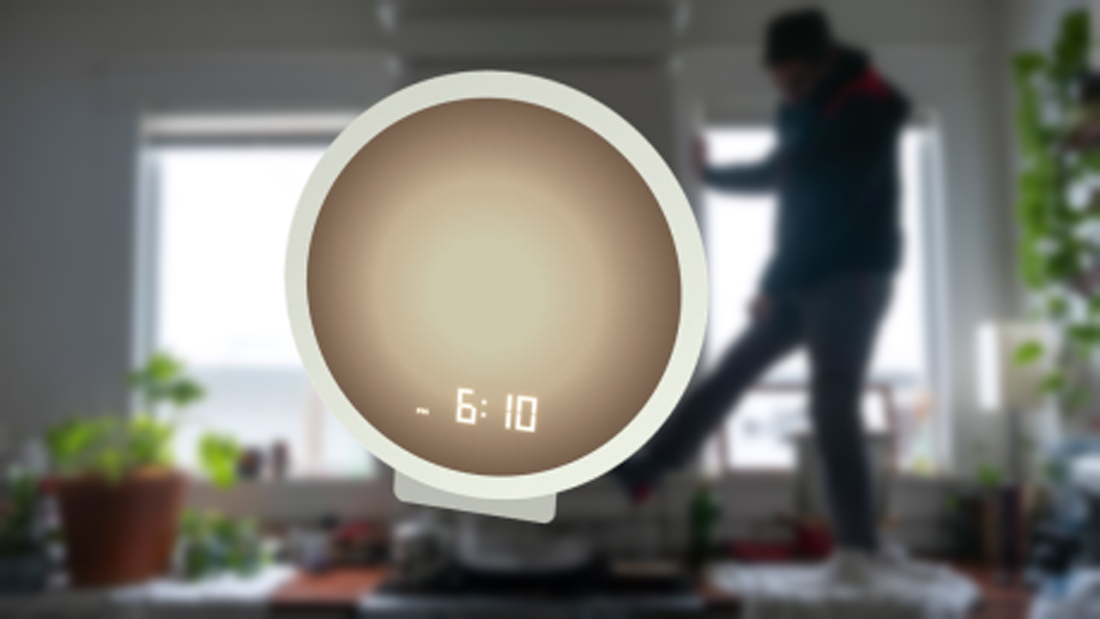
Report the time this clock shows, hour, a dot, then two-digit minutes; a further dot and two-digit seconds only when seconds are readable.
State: 6.10
